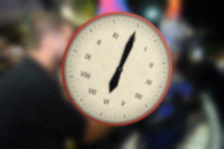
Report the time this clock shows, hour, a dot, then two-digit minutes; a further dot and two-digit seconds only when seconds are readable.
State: 6.00
